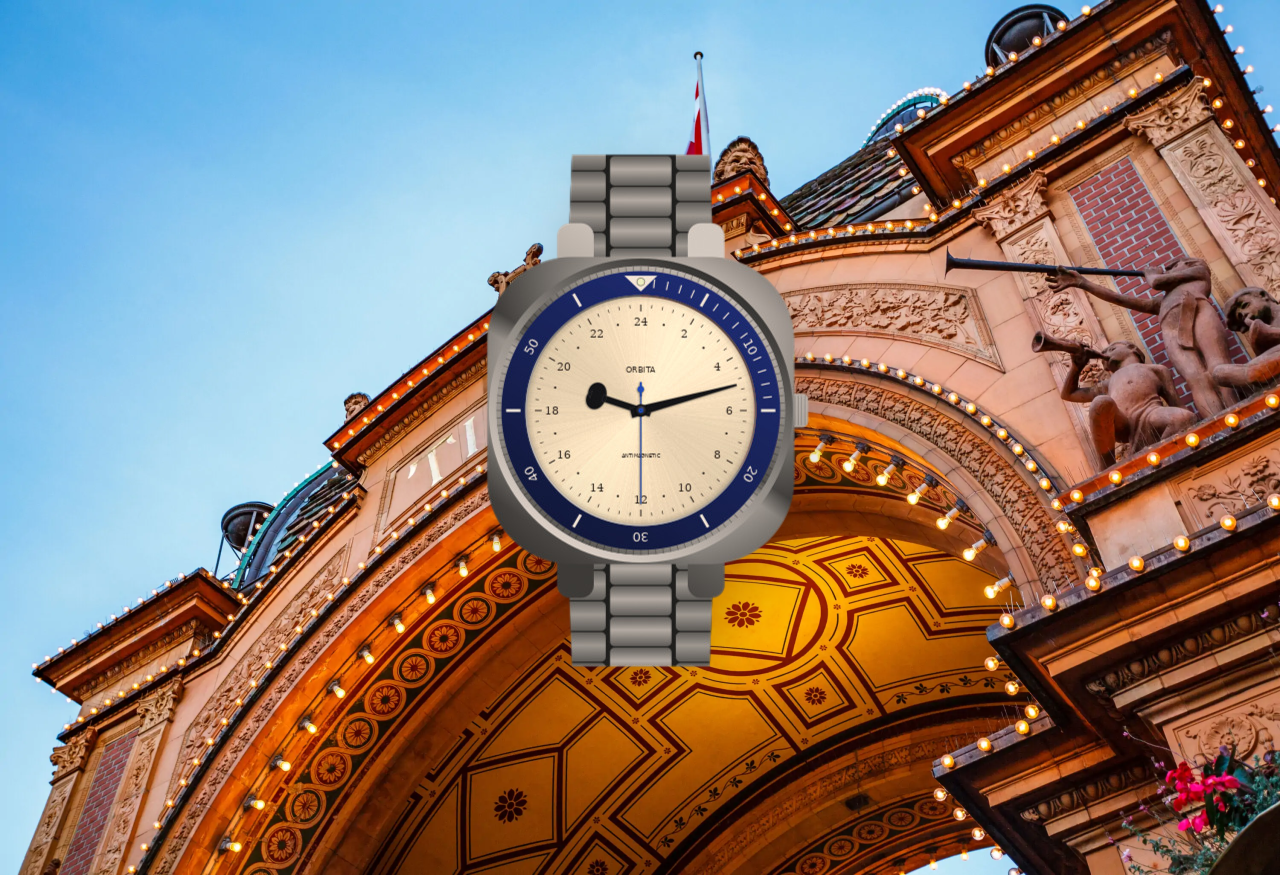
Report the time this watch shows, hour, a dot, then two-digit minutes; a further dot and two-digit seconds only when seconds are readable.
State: 19.12.30
